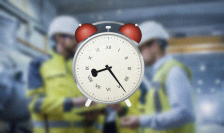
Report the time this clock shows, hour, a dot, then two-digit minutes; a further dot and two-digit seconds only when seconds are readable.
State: 8.24
